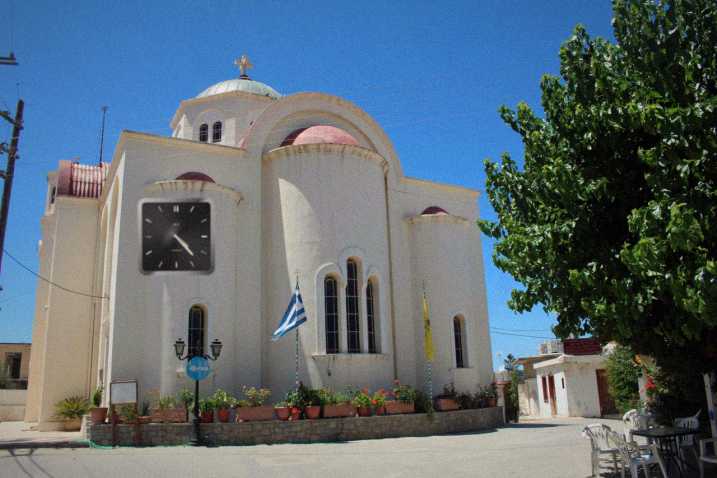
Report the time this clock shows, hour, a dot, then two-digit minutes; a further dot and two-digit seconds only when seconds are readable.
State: 4.23
